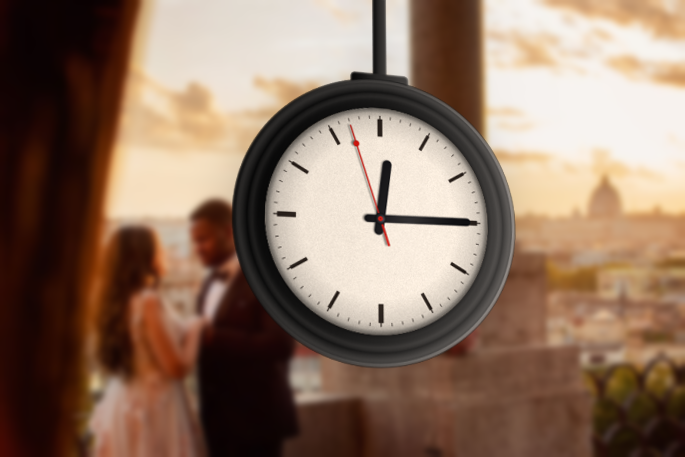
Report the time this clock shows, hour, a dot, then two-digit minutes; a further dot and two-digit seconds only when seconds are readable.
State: 12.14.57
